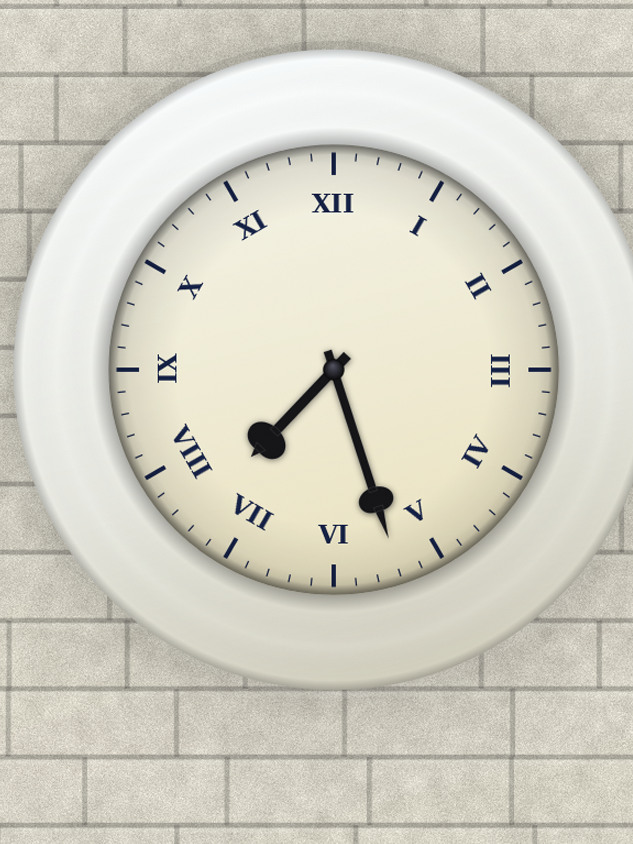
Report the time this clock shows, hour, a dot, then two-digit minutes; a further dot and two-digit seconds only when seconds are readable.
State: 7.27
